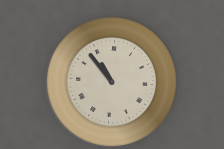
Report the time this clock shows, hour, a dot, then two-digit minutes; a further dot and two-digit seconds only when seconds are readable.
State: 10.53
